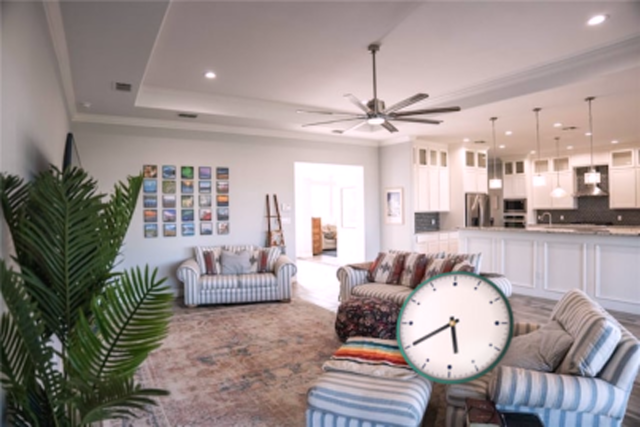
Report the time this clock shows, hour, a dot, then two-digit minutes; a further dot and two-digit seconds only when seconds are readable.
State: 5.40
